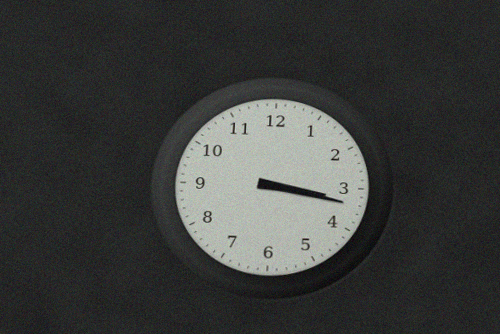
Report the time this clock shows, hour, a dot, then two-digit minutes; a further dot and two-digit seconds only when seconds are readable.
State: 3.17
